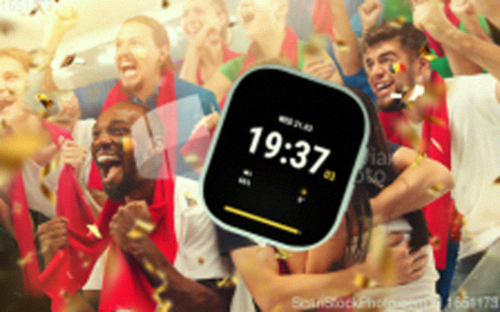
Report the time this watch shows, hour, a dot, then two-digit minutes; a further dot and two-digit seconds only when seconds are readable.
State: 19.37
